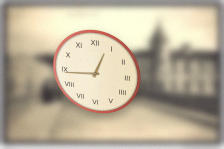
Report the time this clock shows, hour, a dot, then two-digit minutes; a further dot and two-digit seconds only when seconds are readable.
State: 12.44
